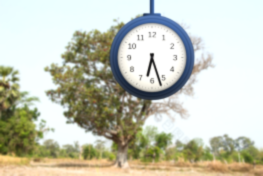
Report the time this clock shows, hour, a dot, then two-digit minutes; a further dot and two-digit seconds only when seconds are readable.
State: 6.27
